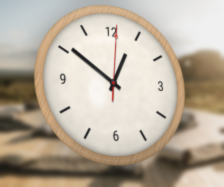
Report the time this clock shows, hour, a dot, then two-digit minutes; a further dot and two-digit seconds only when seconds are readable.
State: 12.51.01
